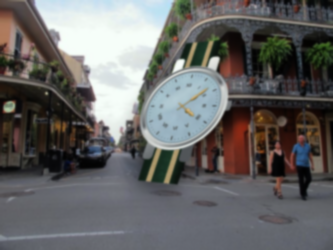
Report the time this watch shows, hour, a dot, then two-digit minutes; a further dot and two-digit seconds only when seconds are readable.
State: 4.08
